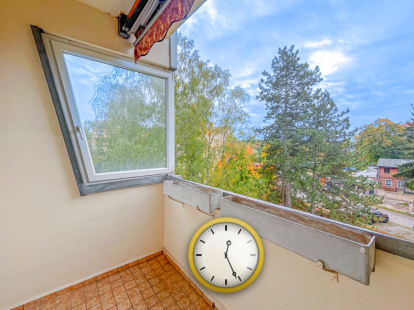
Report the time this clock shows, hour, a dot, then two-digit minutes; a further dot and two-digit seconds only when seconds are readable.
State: 12.26
